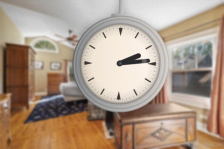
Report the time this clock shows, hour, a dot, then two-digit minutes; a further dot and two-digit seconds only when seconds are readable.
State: 2.14
